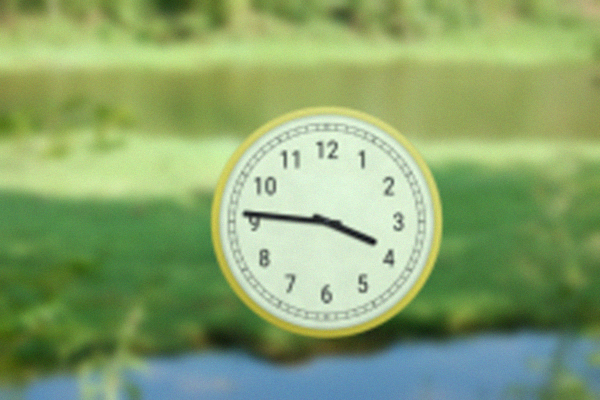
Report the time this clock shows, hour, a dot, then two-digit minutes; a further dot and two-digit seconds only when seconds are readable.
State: 3.46
